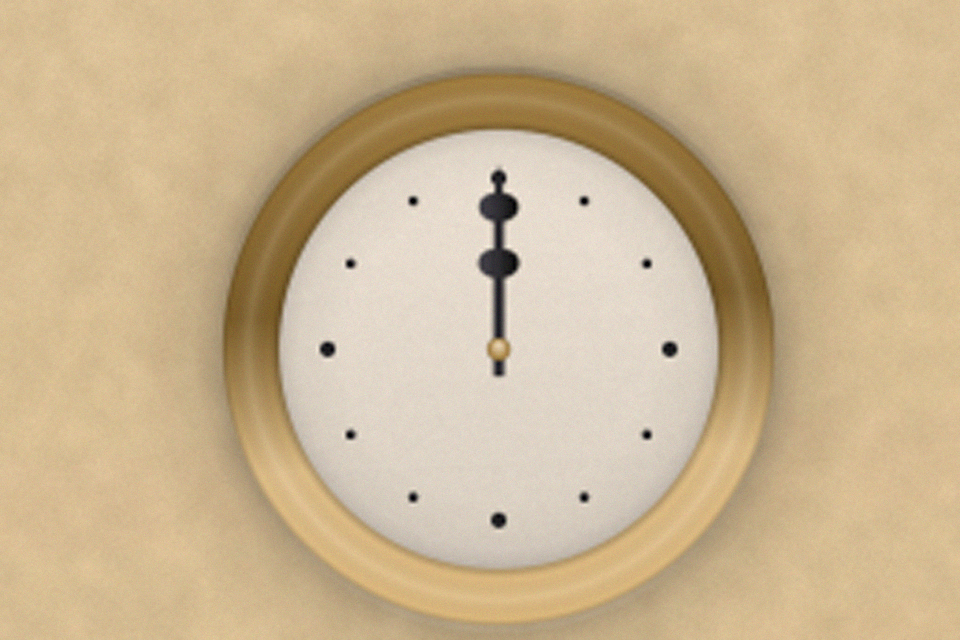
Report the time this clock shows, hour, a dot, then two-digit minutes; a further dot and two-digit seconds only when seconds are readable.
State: 12.00
